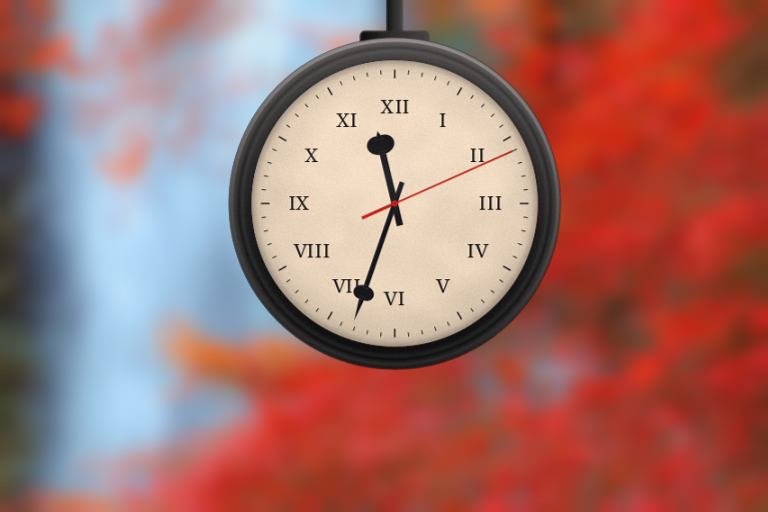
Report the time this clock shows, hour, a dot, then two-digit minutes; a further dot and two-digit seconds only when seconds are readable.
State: 11.33.11
